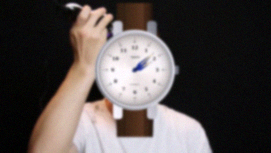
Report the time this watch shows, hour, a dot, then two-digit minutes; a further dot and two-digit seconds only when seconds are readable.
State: 2.08
